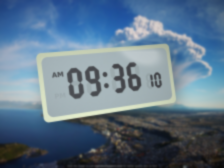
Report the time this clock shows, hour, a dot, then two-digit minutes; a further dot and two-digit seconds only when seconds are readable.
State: 9.36.10
